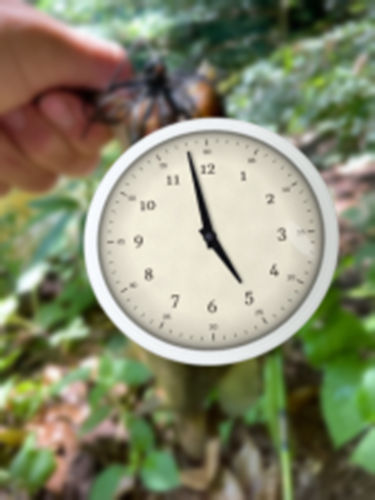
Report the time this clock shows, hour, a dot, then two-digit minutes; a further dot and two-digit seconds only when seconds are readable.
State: 4.58
